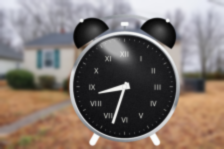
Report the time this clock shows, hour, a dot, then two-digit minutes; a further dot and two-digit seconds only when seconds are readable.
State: 8.33
